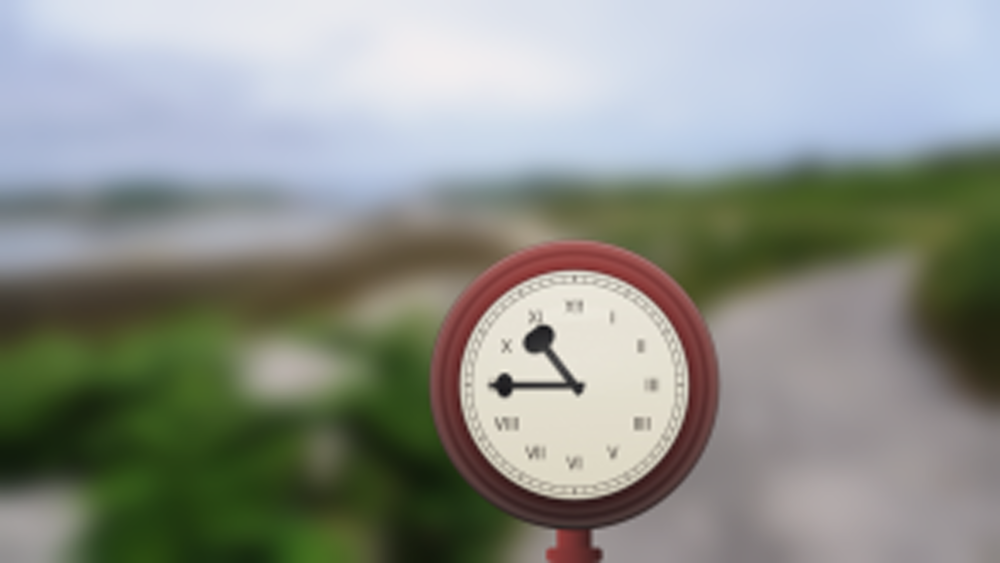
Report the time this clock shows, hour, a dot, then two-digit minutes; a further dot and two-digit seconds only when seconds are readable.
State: 10.45
